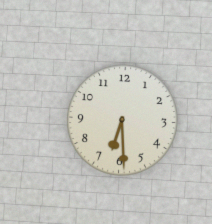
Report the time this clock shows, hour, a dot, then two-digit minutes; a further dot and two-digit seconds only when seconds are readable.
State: 6.29
